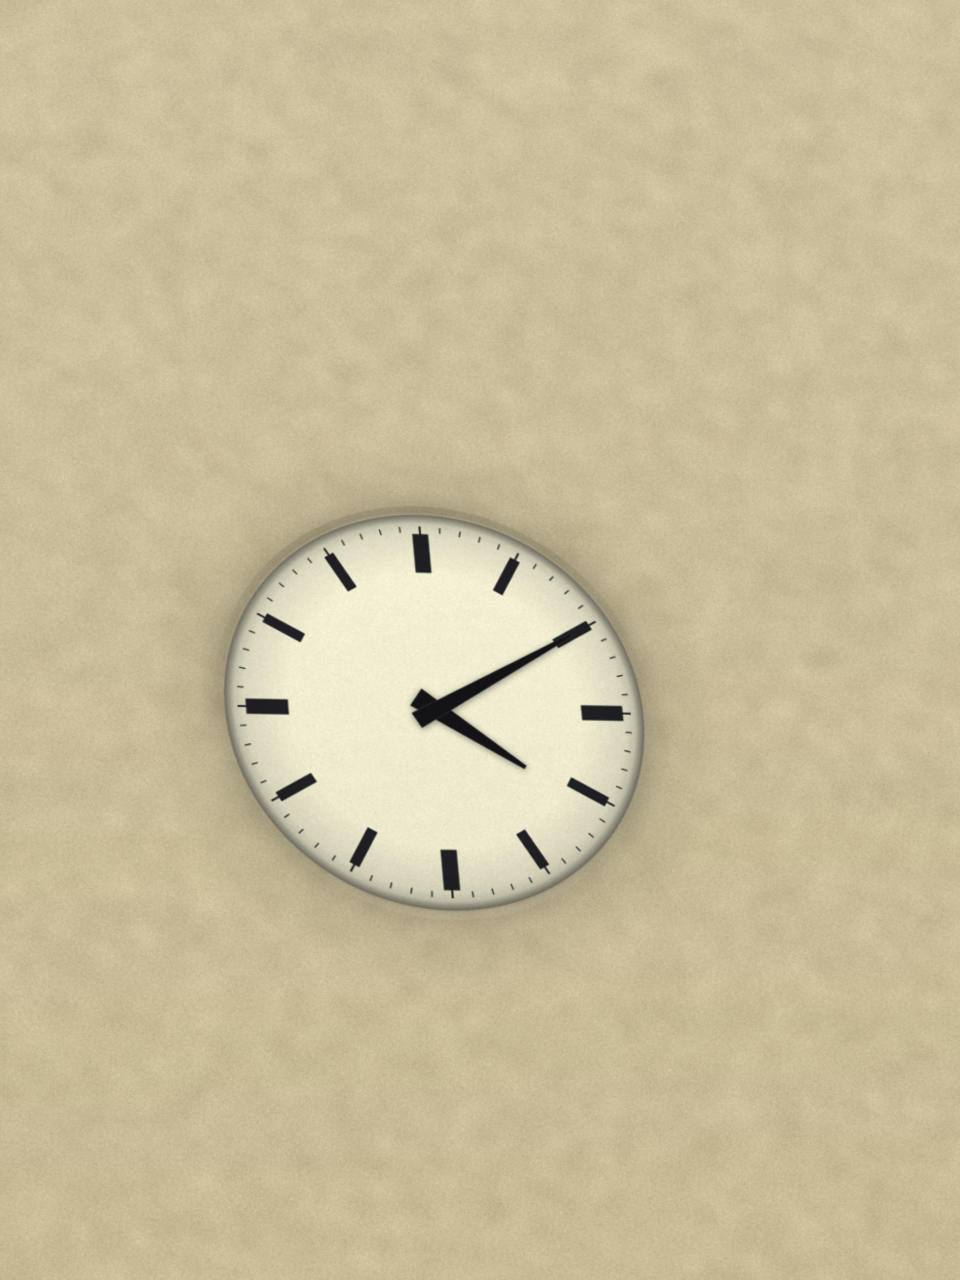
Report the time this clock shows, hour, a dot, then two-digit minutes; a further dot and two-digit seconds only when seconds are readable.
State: 4.10
